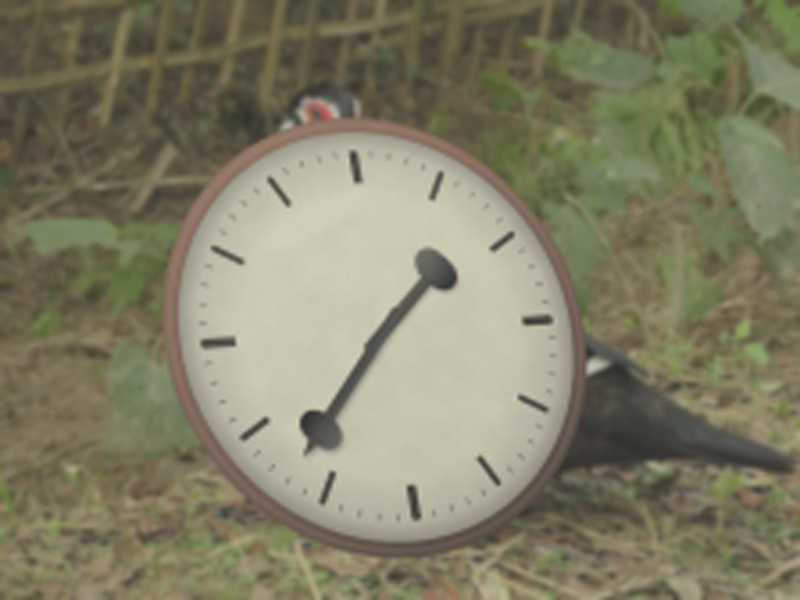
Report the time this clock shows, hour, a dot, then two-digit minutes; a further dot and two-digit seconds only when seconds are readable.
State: 1.37
